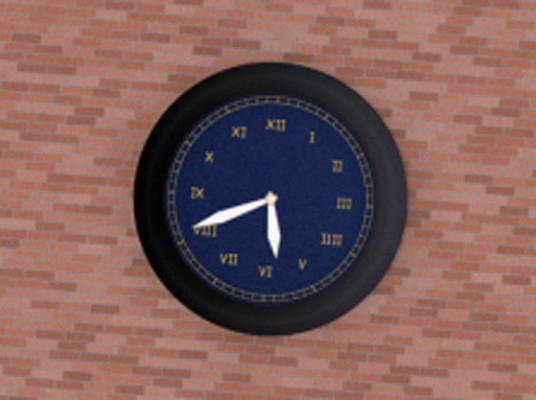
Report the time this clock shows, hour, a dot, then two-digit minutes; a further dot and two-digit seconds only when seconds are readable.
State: 5.41
